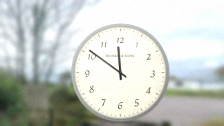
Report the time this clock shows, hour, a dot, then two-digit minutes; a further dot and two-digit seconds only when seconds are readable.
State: 11.51
